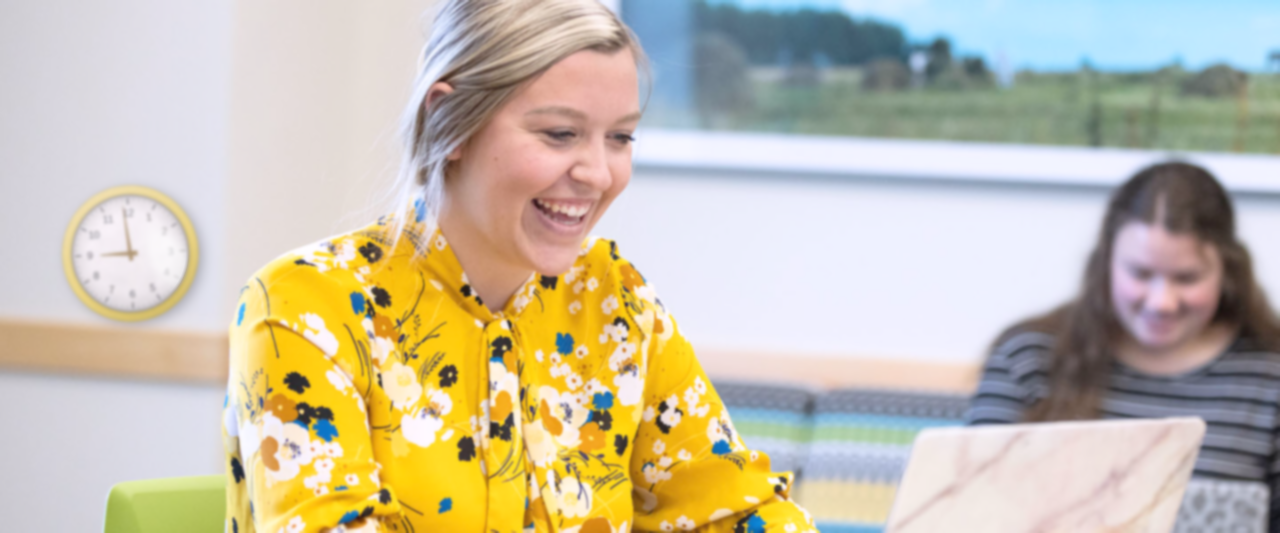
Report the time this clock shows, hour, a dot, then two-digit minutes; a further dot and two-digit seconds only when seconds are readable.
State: 8.59
